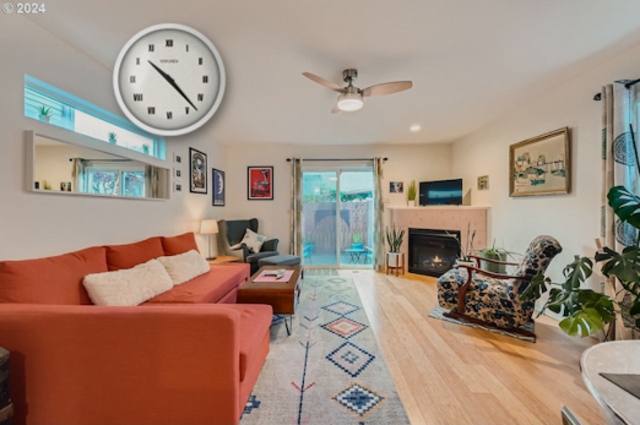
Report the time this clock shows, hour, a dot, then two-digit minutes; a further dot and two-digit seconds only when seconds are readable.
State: 10.23
